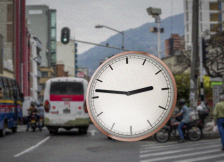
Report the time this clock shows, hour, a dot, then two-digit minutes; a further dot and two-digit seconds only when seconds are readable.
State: 2.47
